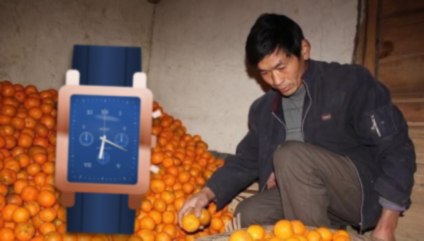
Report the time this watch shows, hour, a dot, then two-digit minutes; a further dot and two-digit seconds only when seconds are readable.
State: 6.19
